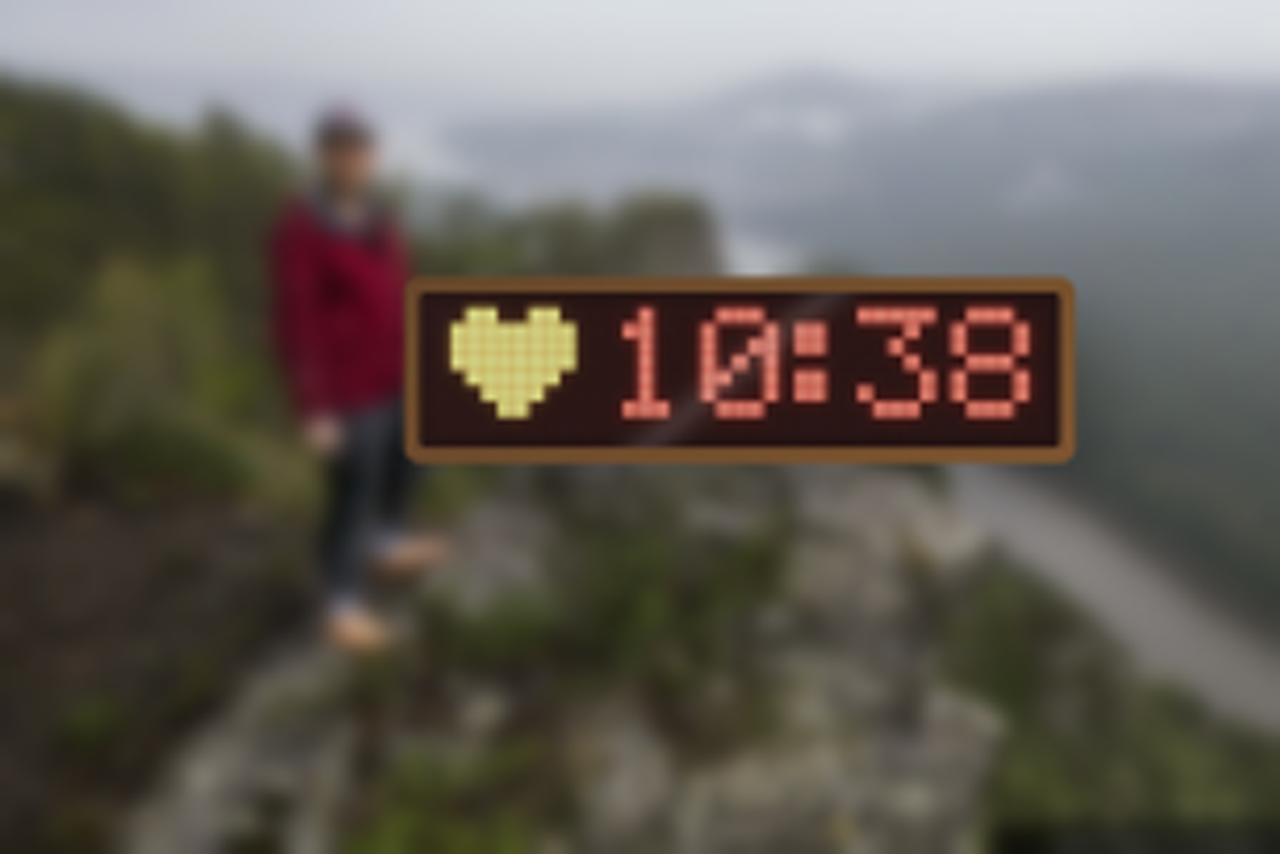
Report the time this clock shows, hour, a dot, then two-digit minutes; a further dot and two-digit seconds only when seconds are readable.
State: 10.38
